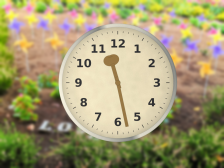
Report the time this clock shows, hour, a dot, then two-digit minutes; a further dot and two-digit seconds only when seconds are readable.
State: 11.28
